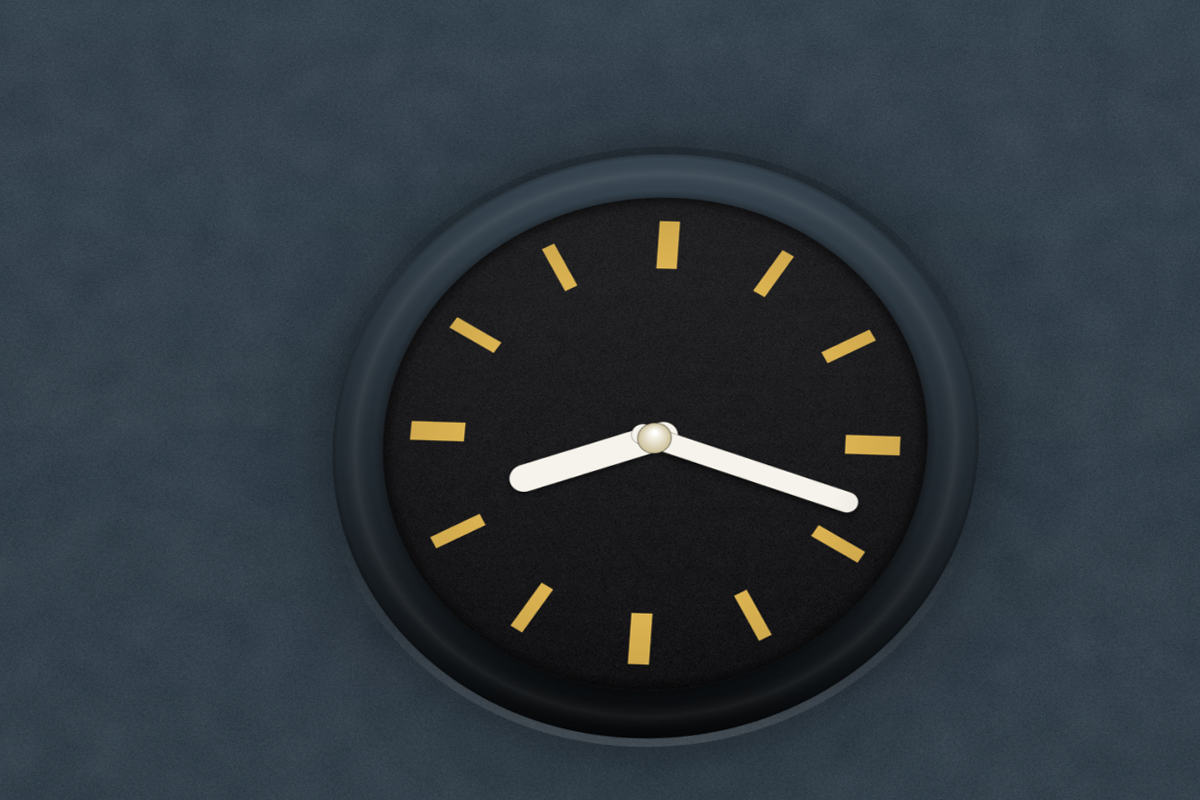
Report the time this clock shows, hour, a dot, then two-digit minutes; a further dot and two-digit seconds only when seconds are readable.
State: 8.18
